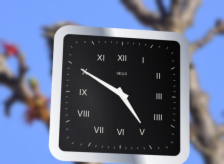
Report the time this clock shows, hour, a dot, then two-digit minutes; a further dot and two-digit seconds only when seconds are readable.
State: 4.50
